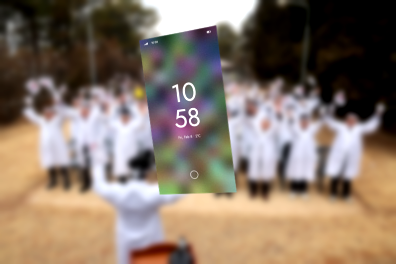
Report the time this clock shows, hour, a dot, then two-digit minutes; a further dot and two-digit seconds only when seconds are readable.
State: 10.58
